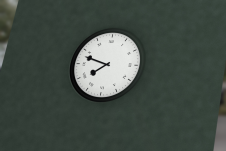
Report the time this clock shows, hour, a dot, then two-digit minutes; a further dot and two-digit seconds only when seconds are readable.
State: 7.48
